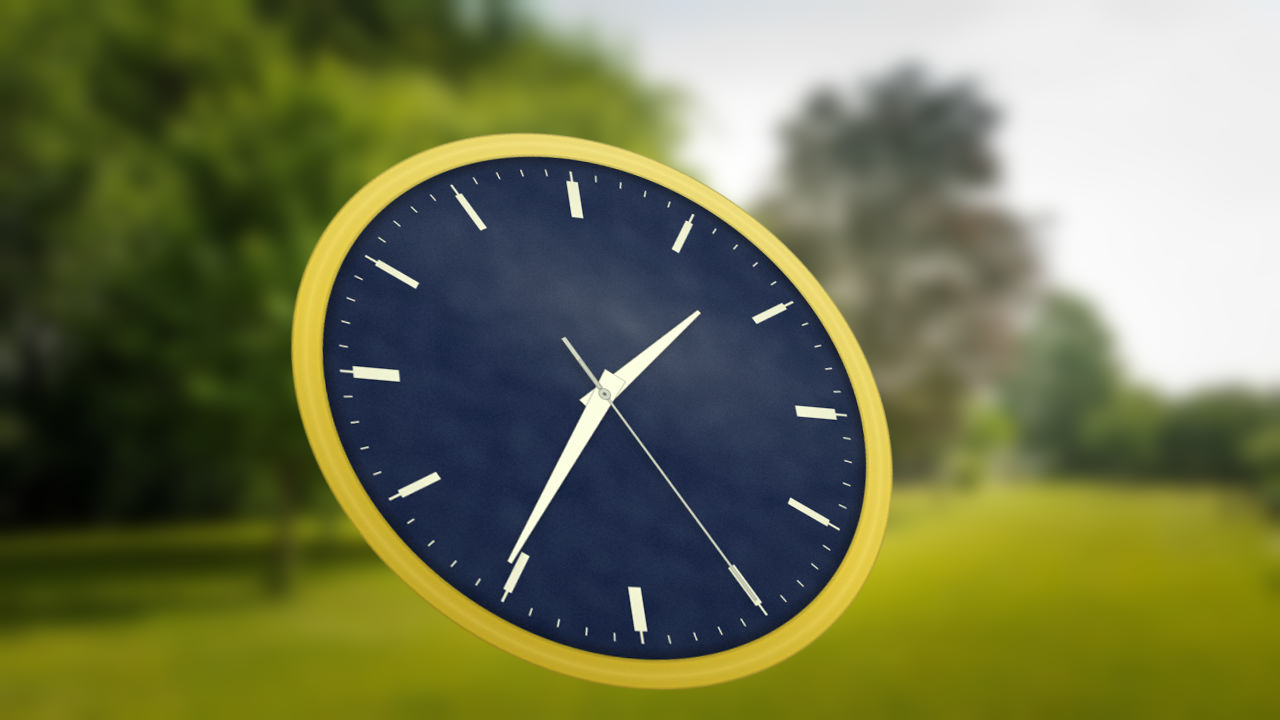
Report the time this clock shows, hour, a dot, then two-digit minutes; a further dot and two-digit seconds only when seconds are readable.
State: 1.35.25
